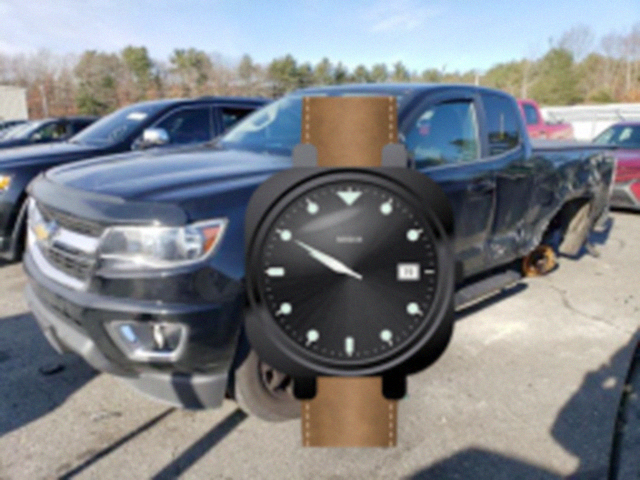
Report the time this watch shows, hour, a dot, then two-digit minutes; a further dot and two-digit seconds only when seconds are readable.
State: 9.50
